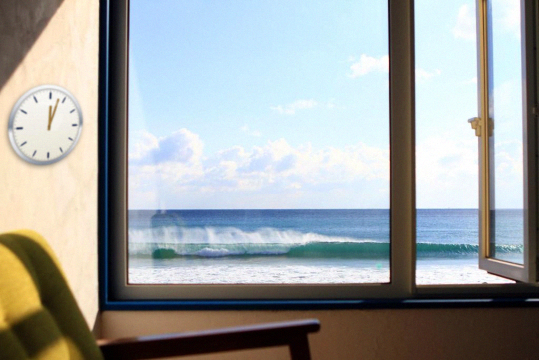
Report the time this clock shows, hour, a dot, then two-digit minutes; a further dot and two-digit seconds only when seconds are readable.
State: 12.03
